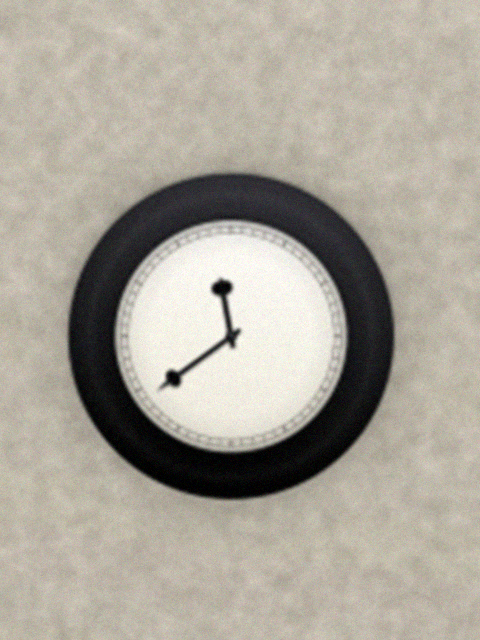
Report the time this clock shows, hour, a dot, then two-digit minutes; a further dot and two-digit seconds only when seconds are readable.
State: 11.39
